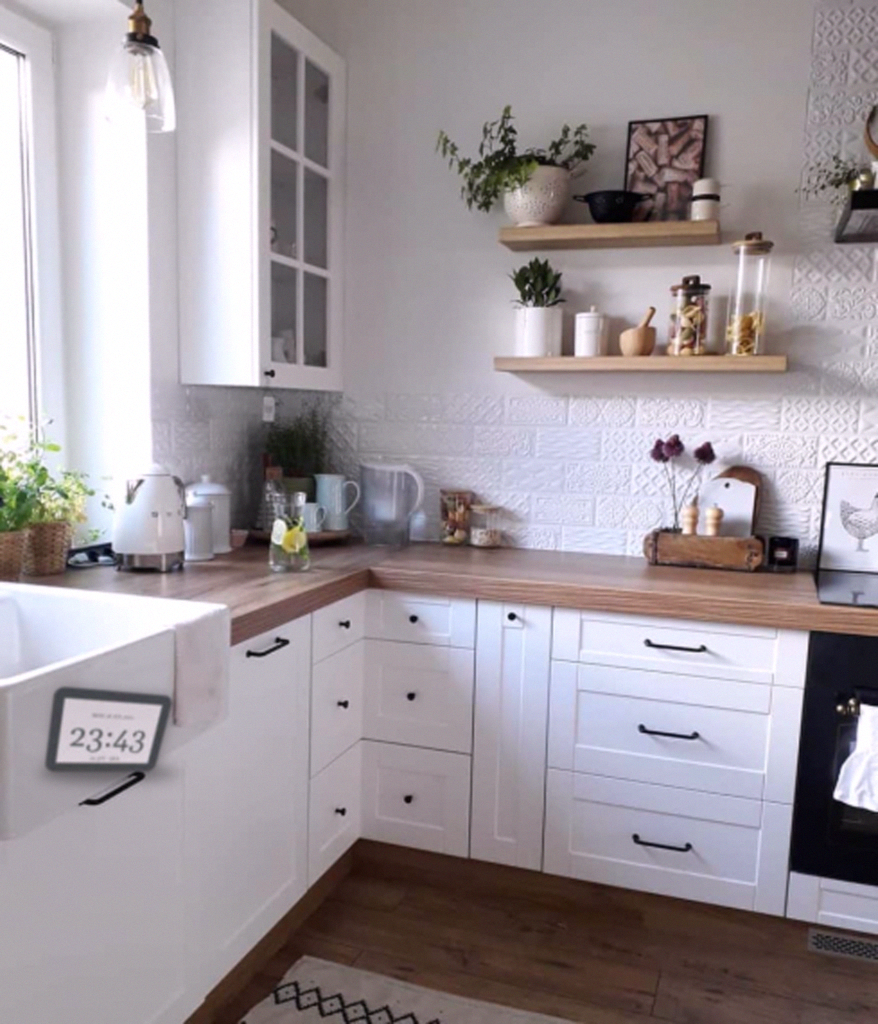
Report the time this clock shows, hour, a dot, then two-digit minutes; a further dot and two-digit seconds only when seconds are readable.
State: 23.43
